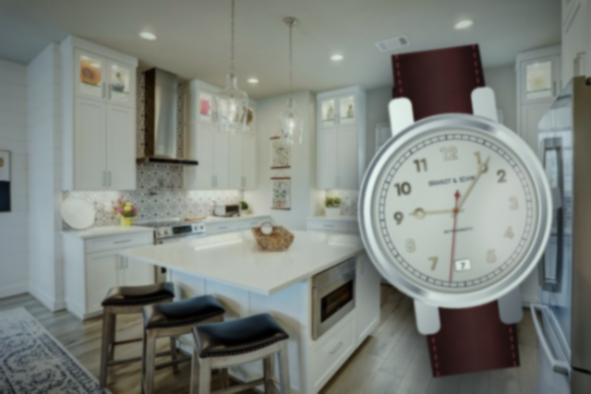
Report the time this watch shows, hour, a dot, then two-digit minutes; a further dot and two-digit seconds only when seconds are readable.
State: 9.06.32
